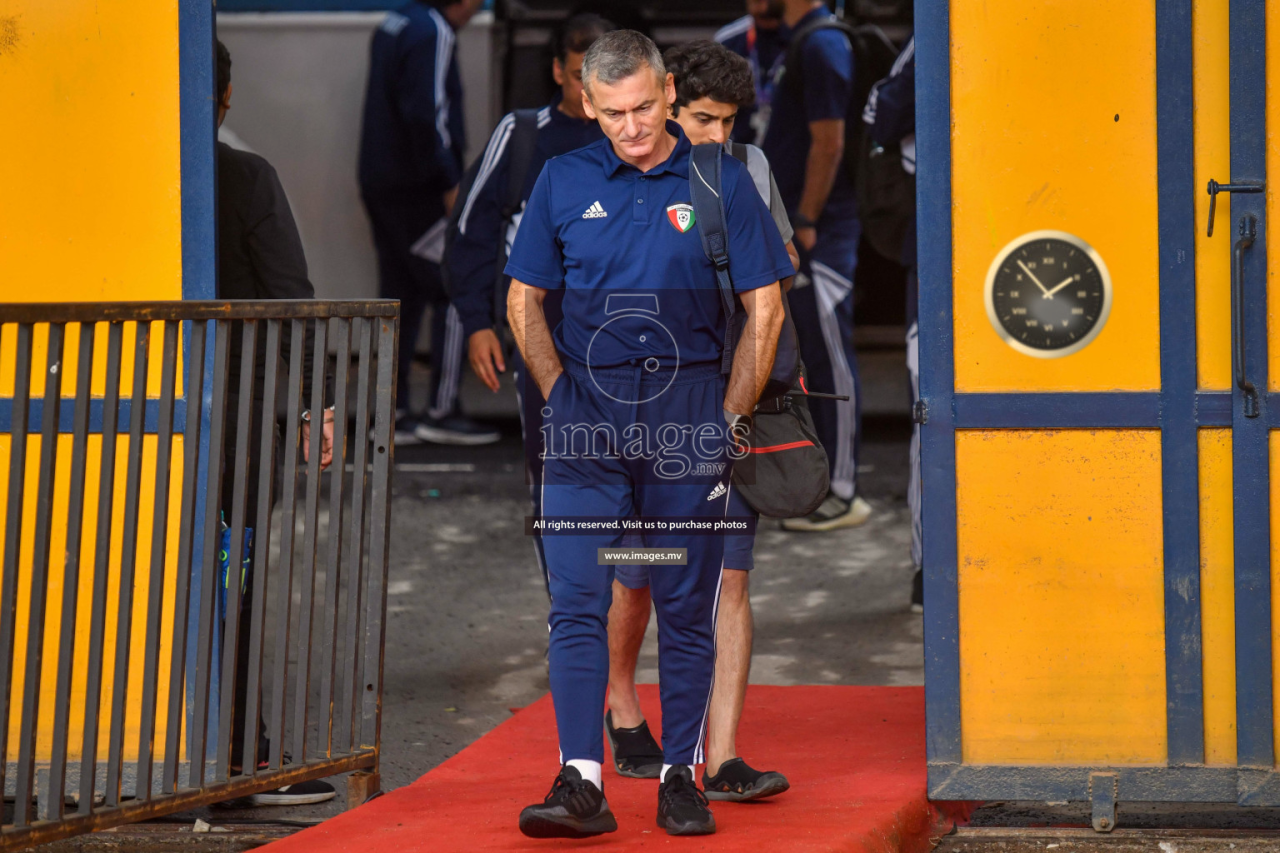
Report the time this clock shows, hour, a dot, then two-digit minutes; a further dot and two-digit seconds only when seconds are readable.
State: 1.53
